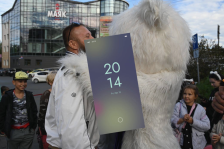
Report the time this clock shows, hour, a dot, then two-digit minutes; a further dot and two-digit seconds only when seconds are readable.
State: 20.14
